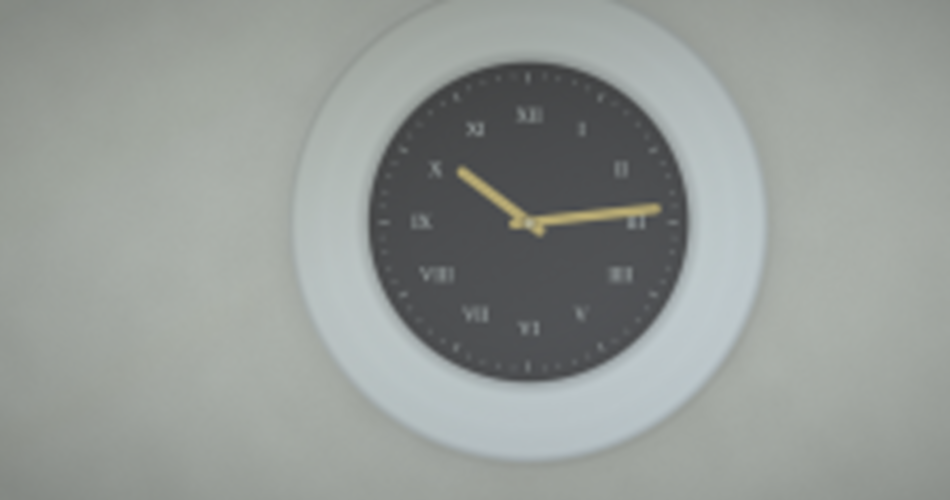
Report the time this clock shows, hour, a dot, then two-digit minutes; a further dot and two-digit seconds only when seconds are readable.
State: 10.14
